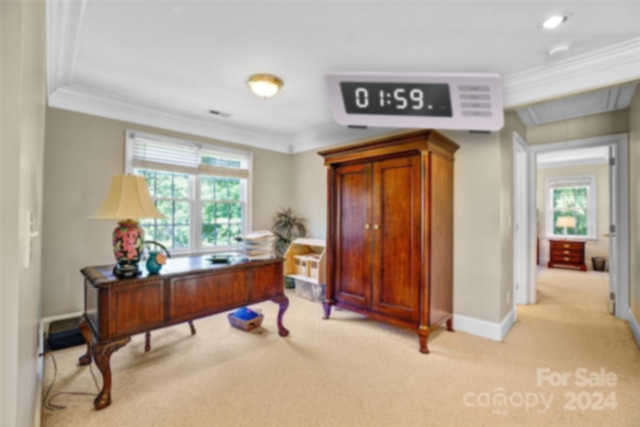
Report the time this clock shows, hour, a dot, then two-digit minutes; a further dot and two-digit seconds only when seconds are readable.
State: 1.59
